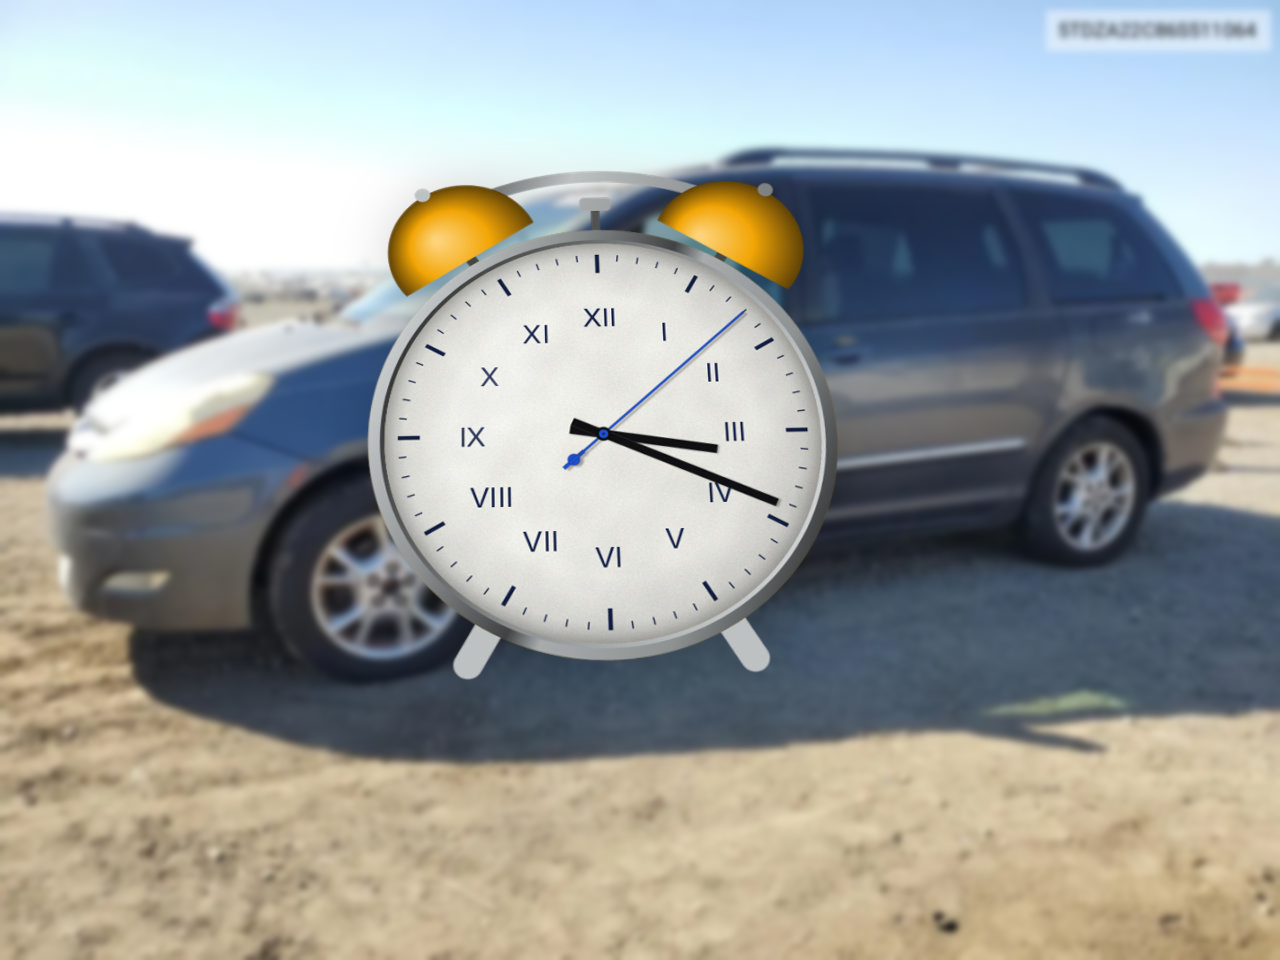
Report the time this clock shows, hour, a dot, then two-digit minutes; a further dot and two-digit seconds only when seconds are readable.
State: 3.19.08
